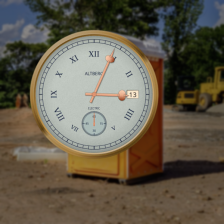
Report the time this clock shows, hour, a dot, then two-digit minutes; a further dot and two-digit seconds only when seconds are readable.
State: 3.04
